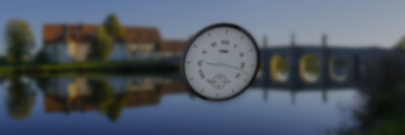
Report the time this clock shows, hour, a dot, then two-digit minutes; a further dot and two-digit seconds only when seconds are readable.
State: 9.18
